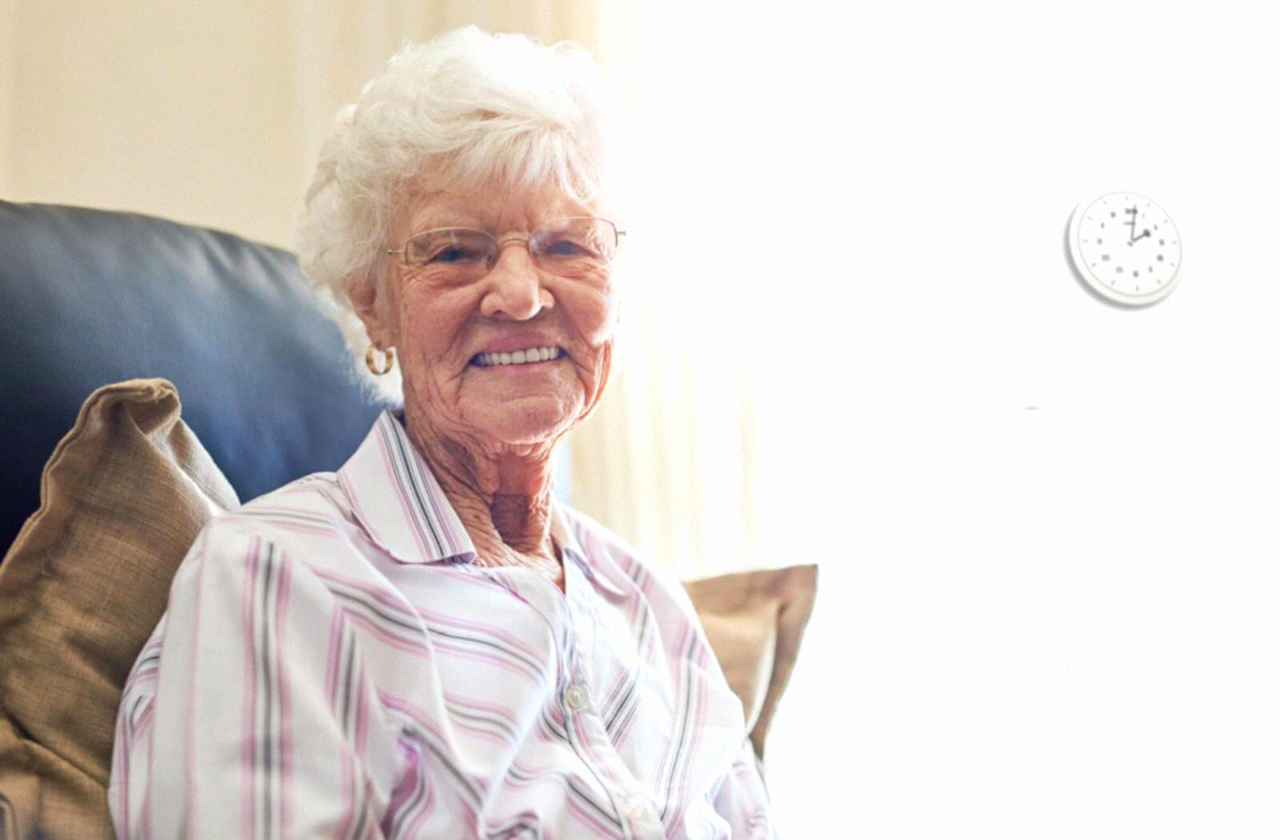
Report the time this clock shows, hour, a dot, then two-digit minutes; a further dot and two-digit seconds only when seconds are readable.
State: 2.02
